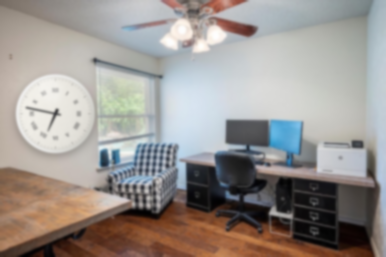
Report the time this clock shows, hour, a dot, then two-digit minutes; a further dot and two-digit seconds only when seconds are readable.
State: 6.47
